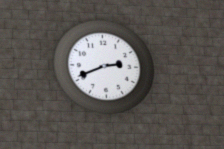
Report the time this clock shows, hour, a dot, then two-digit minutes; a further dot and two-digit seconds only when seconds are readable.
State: 2.41
